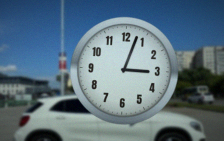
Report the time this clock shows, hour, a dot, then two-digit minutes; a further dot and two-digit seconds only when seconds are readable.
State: 3.03
